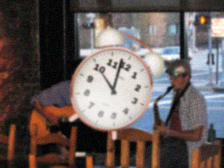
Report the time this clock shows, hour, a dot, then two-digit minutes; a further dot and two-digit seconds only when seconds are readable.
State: 9.58
